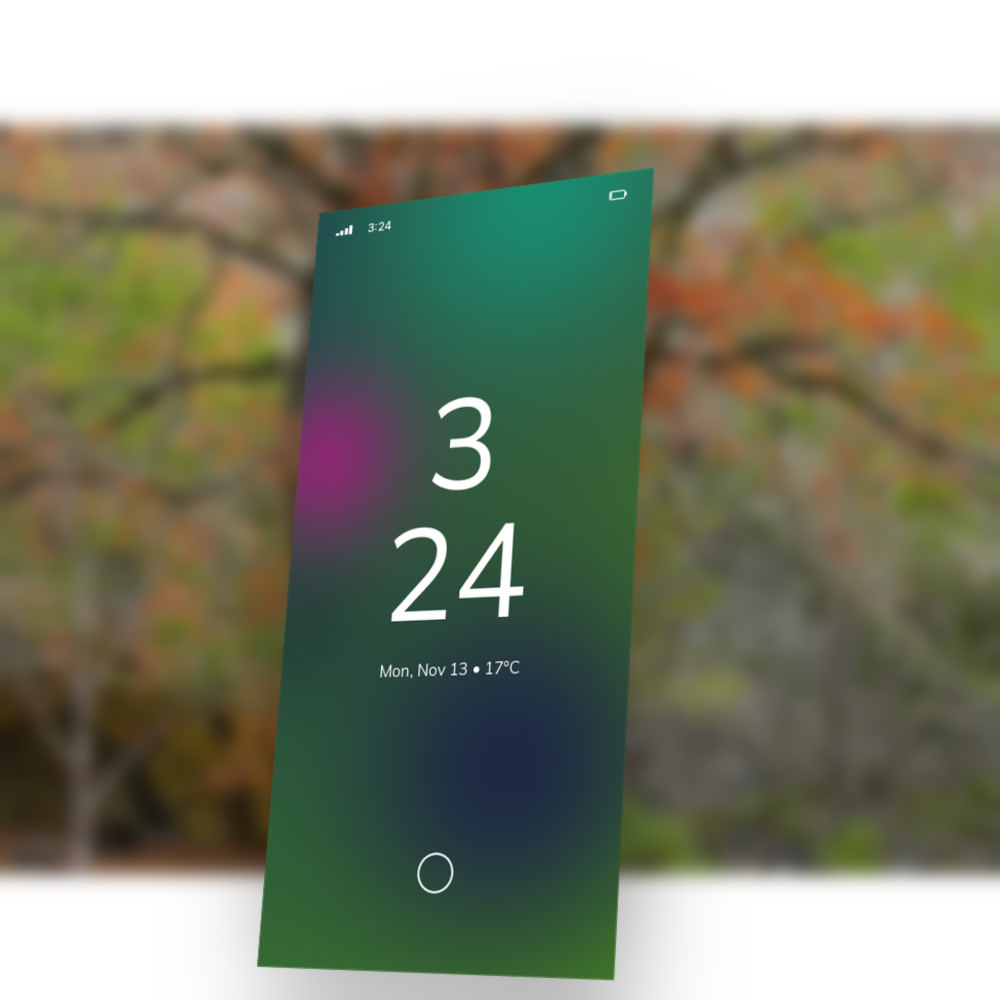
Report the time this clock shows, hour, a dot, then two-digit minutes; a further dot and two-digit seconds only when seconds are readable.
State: 3.24
